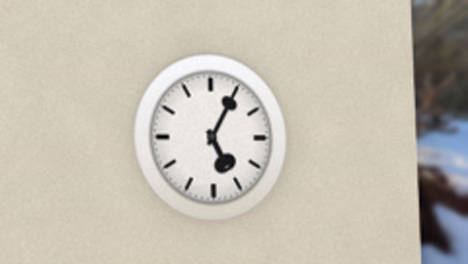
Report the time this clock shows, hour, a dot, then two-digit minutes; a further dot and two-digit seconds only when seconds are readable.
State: 5.05
